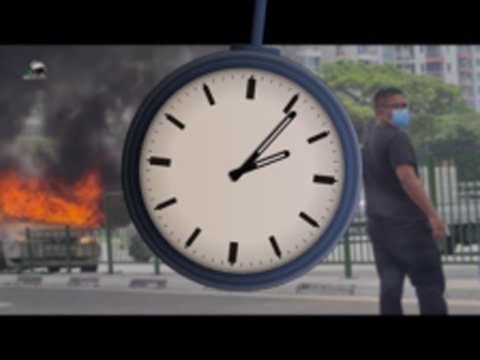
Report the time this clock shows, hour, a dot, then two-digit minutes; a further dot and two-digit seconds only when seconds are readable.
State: 2.06
